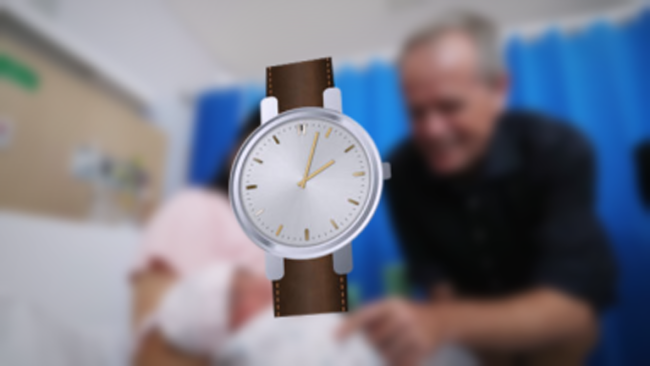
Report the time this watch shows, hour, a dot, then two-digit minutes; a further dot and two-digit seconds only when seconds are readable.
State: 2.03
